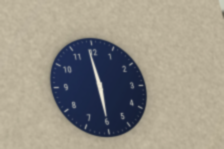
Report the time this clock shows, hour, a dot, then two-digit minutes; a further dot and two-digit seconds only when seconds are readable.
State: 5.59
